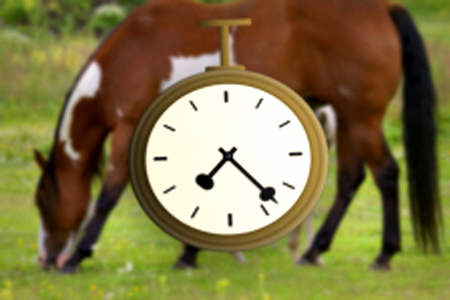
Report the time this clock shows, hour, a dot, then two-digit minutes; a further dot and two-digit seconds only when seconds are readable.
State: 7.23
